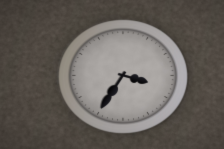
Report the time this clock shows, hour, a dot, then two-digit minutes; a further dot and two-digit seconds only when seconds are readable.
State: 3.35
